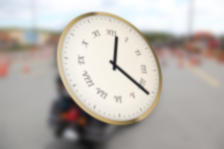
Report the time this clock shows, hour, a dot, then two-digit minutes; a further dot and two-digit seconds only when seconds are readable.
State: 12.21
